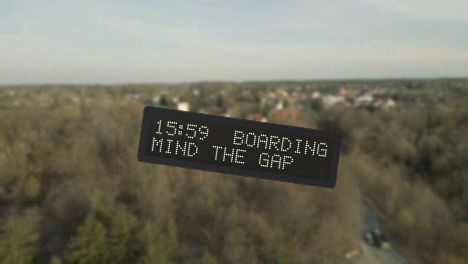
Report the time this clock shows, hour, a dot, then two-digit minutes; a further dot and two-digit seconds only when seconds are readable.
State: 15.59
